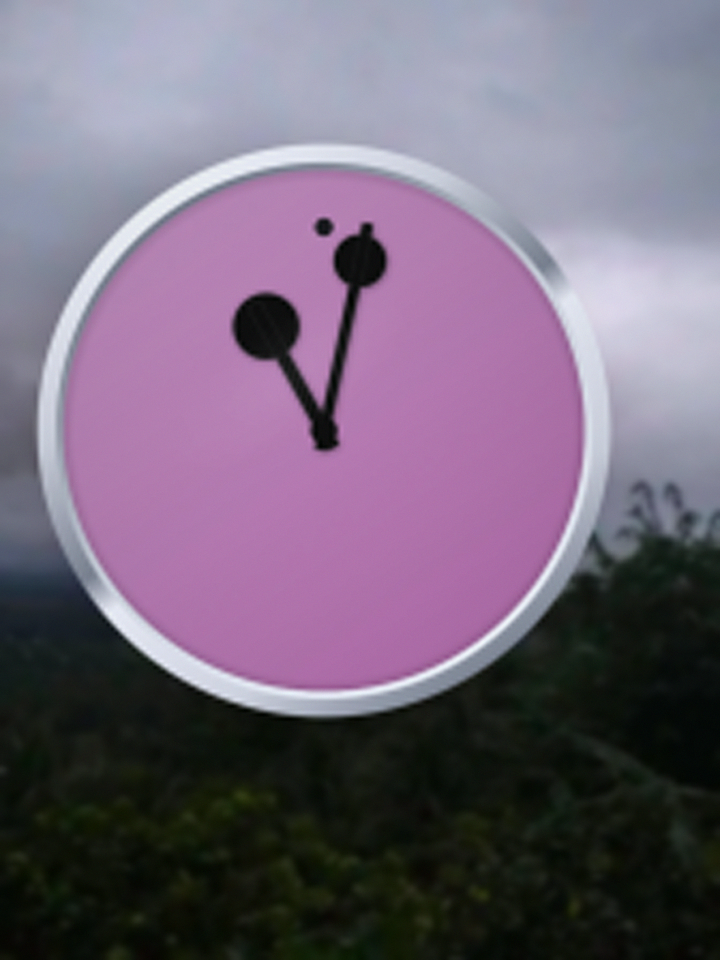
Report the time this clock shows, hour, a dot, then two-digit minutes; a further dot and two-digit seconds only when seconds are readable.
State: 11.02
